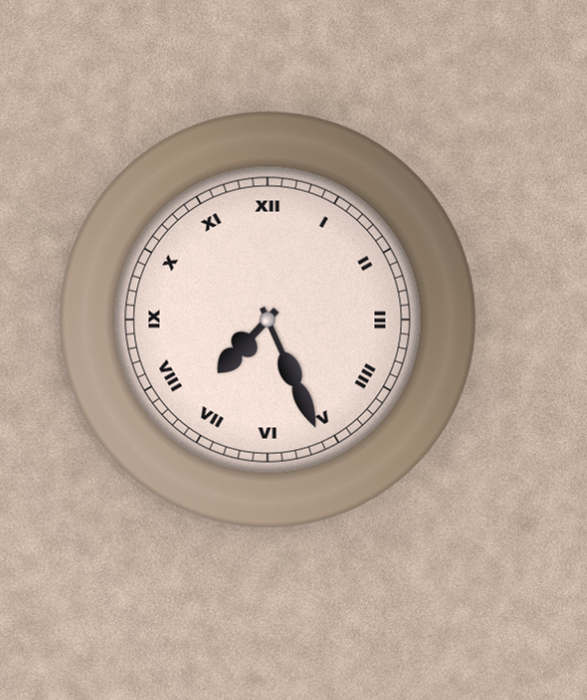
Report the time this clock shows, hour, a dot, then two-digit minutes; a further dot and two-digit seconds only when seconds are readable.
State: 7.26
